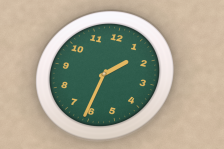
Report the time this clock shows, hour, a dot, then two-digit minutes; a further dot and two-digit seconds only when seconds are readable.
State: 1.31
